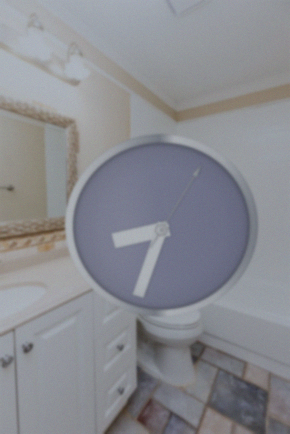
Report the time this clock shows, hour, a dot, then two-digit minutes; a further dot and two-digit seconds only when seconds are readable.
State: 8.33.05
